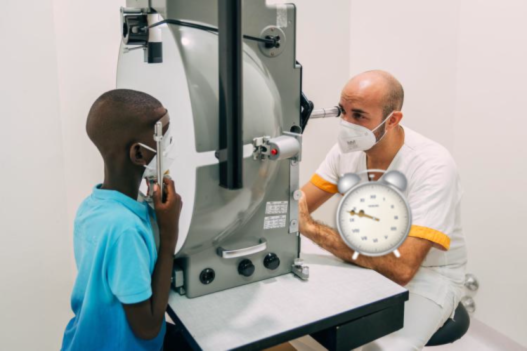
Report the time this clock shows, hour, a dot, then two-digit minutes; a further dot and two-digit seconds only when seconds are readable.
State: 9.48
